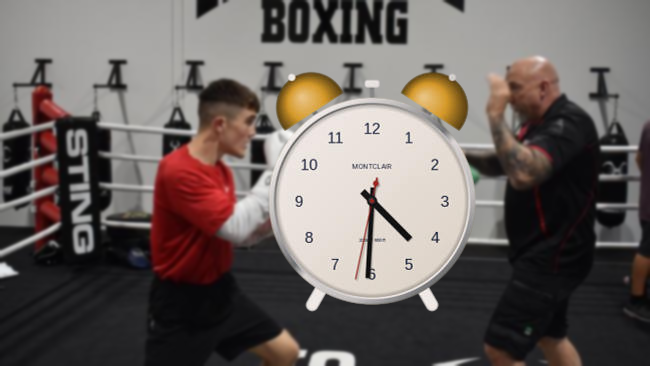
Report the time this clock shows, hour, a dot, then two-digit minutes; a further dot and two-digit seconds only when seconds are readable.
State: 4.30.32
